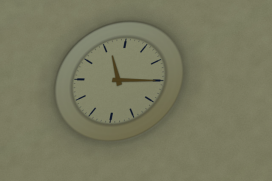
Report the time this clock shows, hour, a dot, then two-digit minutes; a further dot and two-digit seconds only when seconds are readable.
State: 11.15
